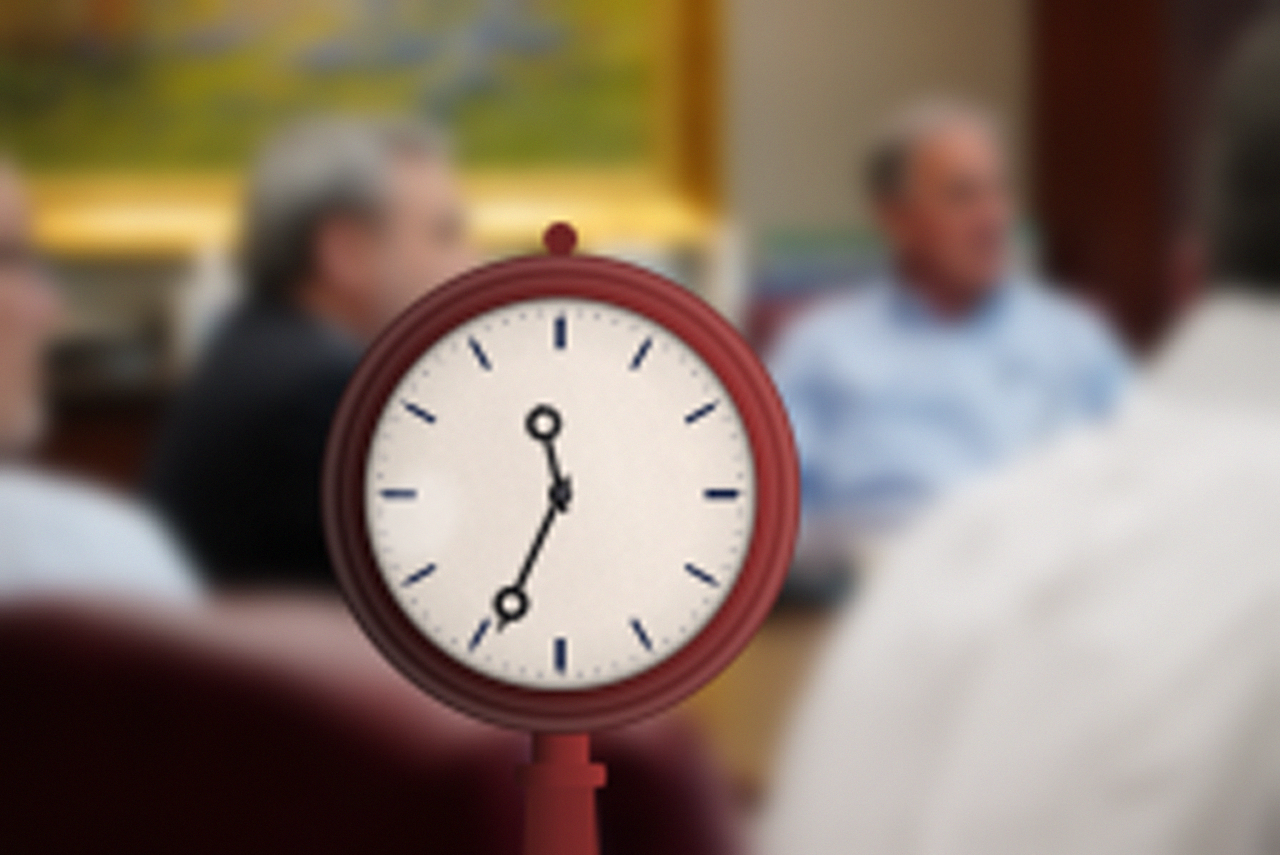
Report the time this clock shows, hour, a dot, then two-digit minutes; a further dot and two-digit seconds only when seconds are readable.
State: 11.34
